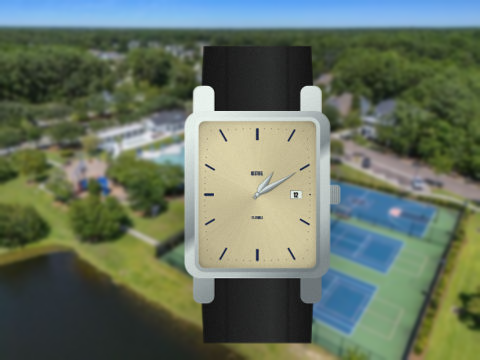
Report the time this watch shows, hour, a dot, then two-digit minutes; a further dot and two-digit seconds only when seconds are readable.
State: 1.10
